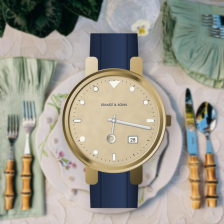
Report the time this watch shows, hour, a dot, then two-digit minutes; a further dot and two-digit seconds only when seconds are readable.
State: 6.17
